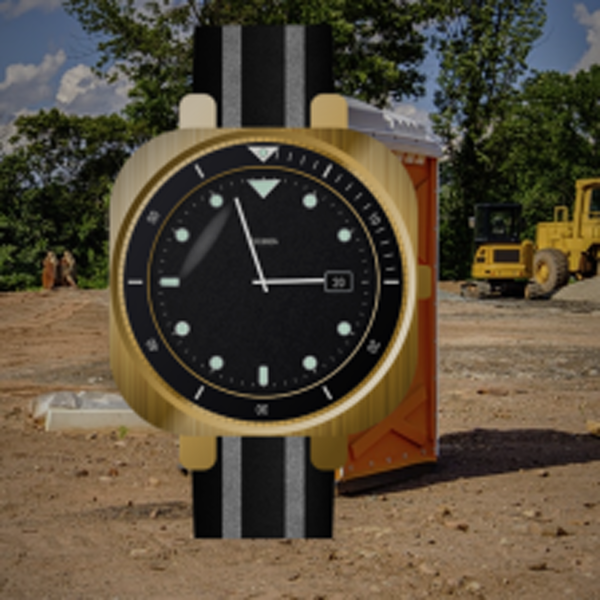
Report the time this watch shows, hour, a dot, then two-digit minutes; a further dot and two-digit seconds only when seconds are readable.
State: 2.57
